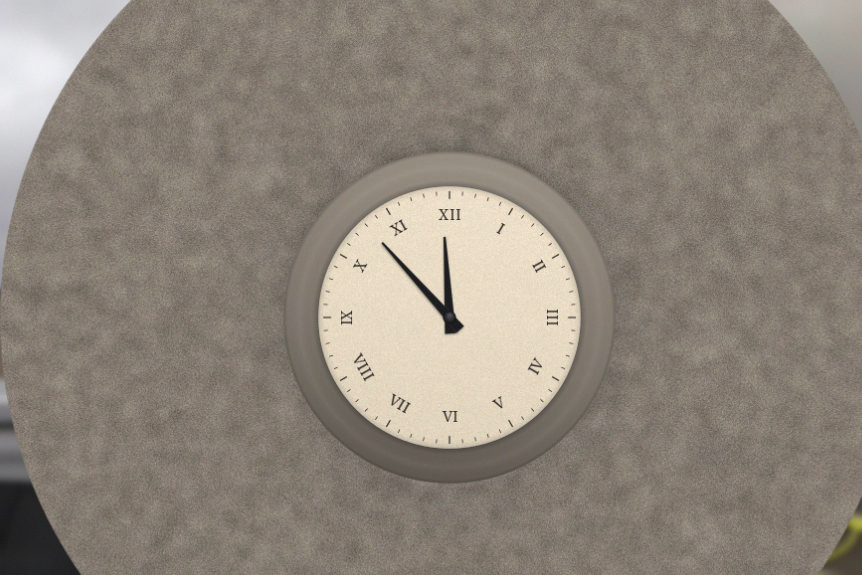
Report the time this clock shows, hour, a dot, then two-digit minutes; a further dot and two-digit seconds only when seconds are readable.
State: 11.53
